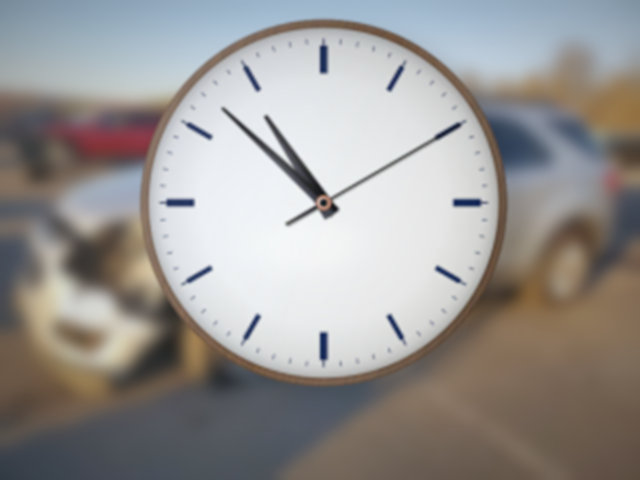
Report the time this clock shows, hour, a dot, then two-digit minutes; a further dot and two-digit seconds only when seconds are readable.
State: 10.52.10
